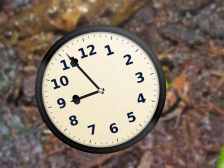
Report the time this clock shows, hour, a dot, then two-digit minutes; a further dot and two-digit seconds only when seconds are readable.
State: 8.56
